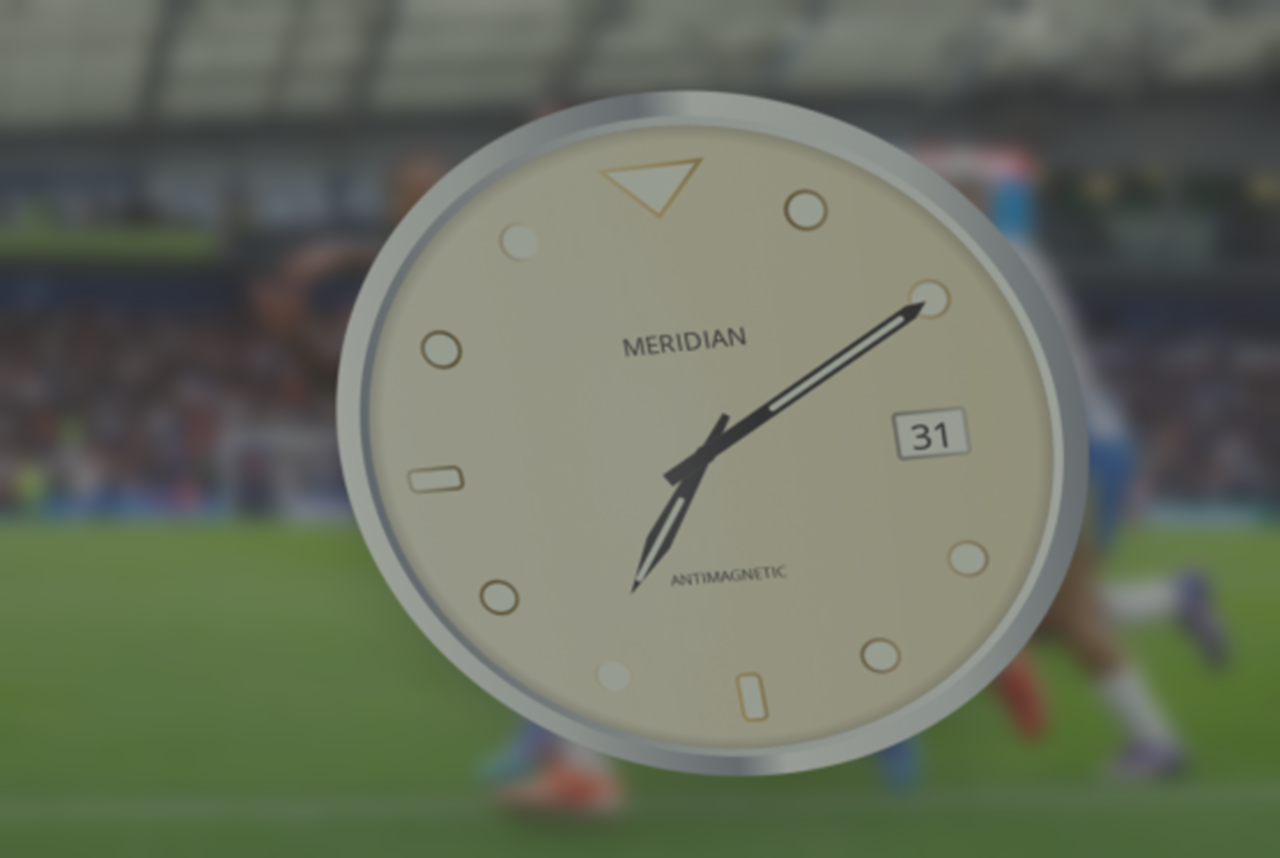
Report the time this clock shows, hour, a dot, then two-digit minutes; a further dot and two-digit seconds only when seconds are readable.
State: 7.10
